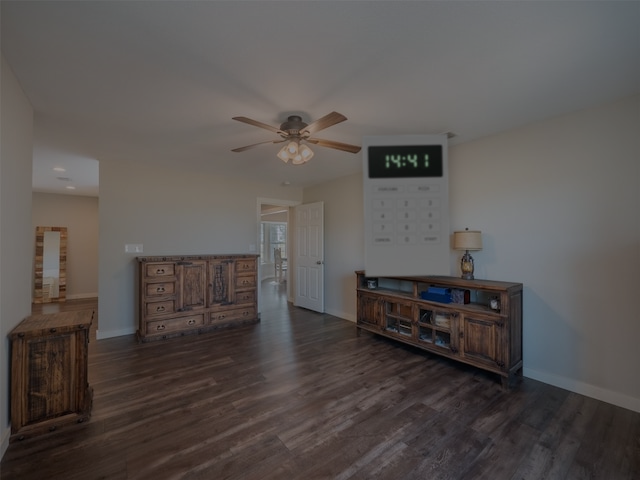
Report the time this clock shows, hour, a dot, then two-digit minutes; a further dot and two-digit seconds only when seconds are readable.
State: 14.41
